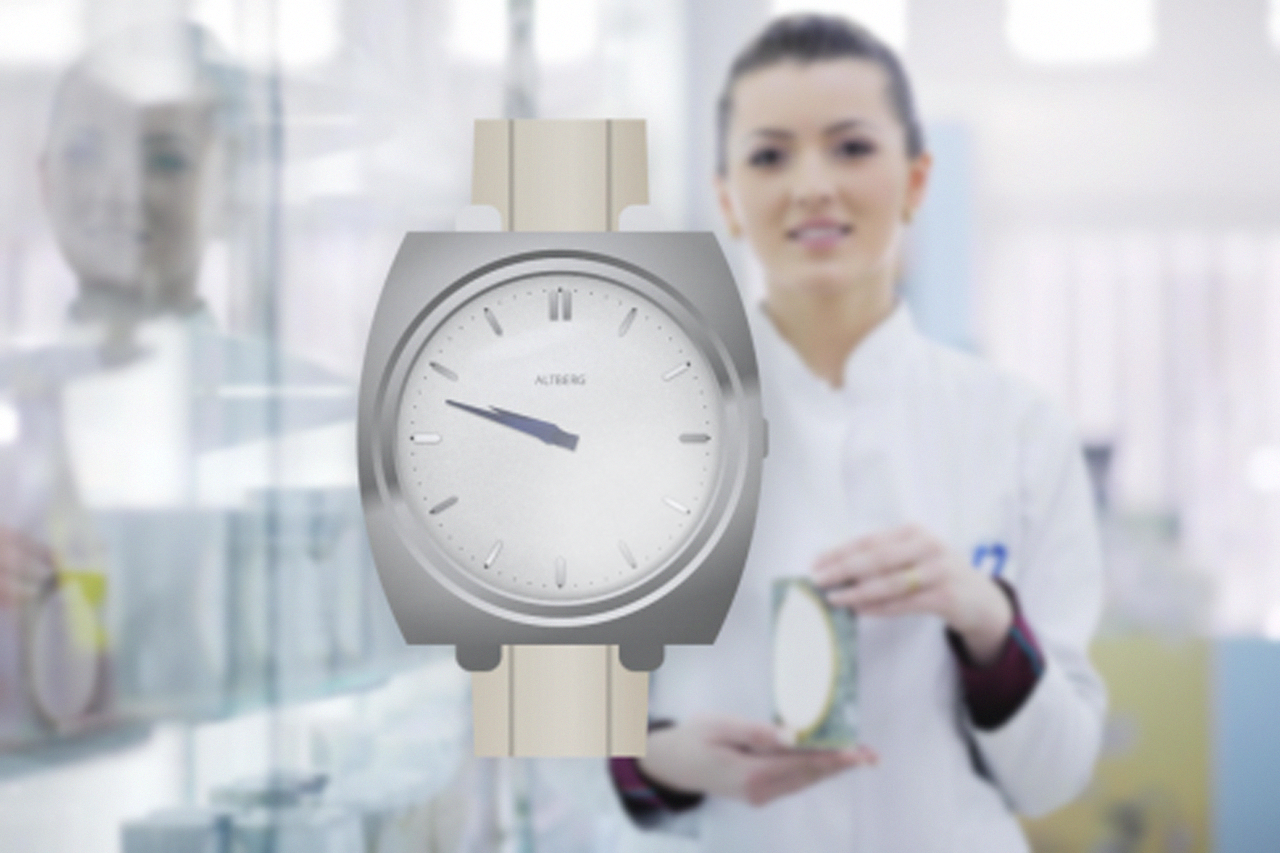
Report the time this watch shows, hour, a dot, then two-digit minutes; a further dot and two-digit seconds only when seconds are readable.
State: 9.48
